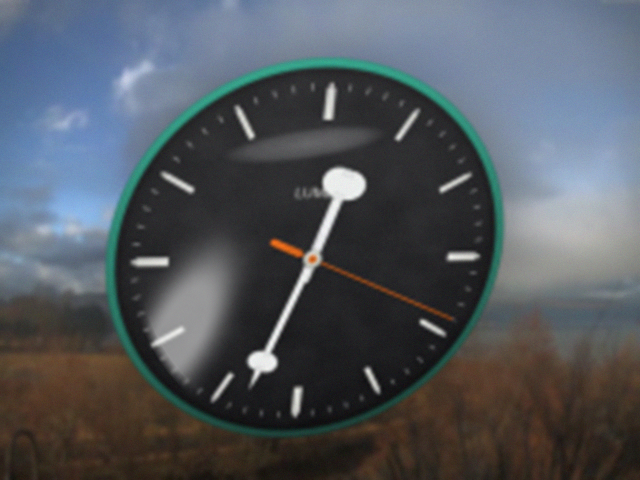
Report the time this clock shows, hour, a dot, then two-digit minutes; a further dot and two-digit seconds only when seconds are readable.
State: 12.33.19
